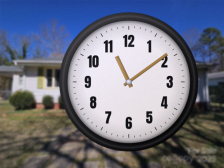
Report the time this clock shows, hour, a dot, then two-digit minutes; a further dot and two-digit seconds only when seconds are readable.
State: 11.09
